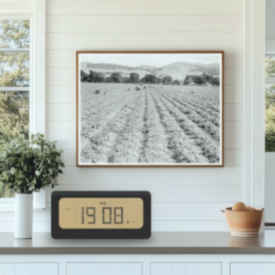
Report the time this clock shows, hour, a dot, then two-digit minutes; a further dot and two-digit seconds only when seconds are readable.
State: 19.08
